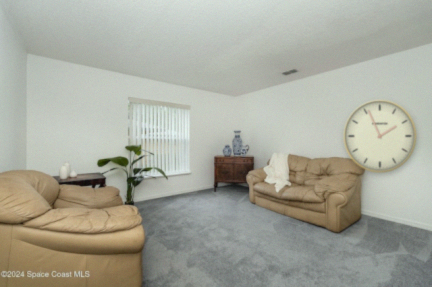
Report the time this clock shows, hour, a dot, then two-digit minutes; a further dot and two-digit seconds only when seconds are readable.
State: 1.56
